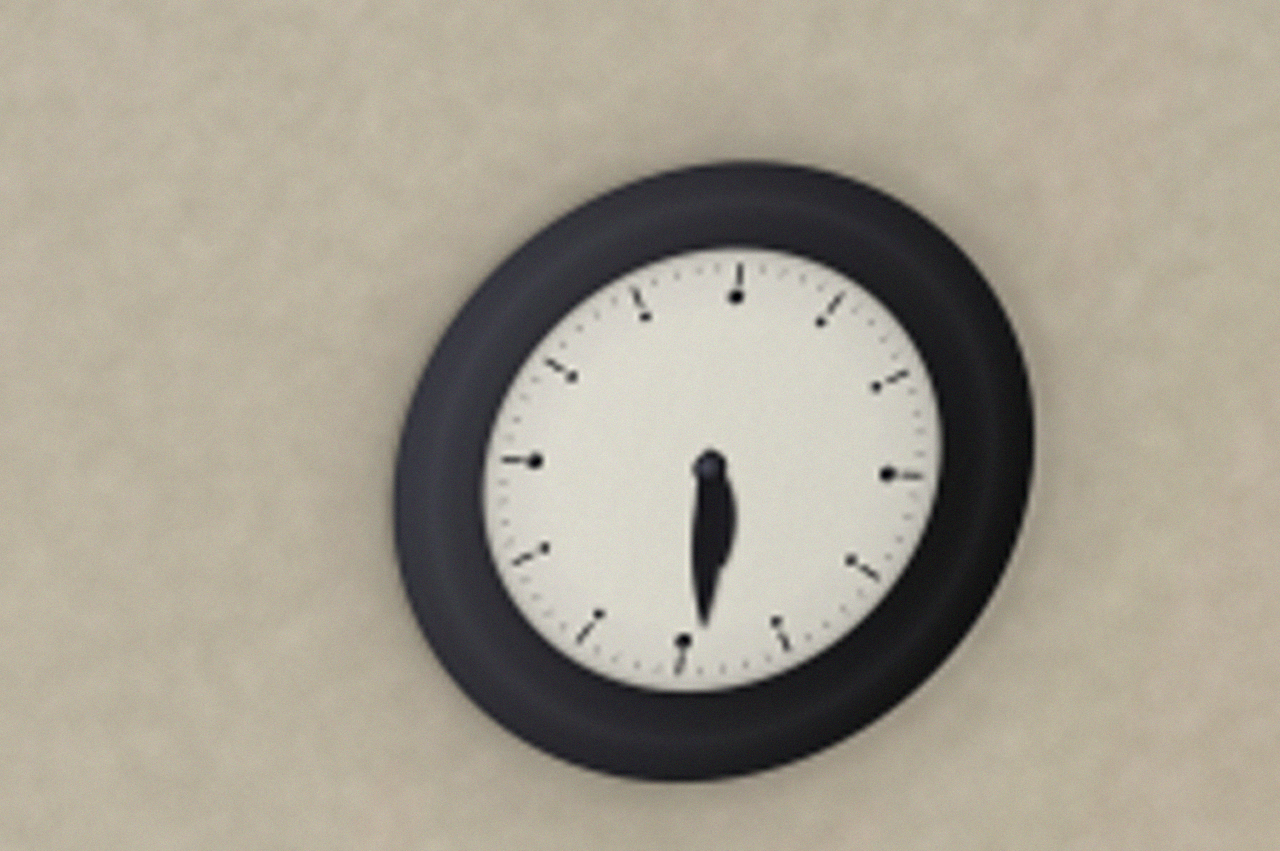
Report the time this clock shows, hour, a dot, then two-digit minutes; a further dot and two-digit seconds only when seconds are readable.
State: 5.29
